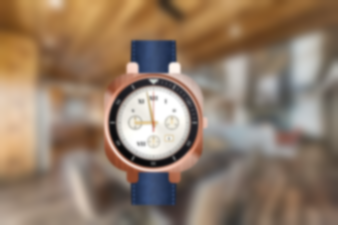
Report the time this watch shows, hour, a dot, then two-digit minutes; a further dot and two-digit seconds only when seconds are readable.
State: 8.58
